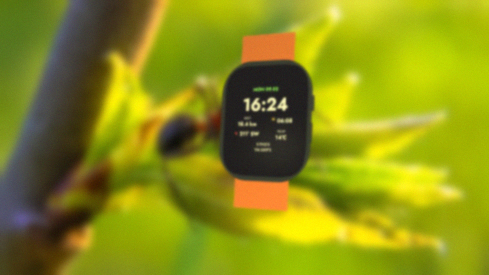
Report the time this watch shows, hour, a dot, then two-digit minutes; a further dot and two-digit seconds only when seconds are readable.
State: 16.24
